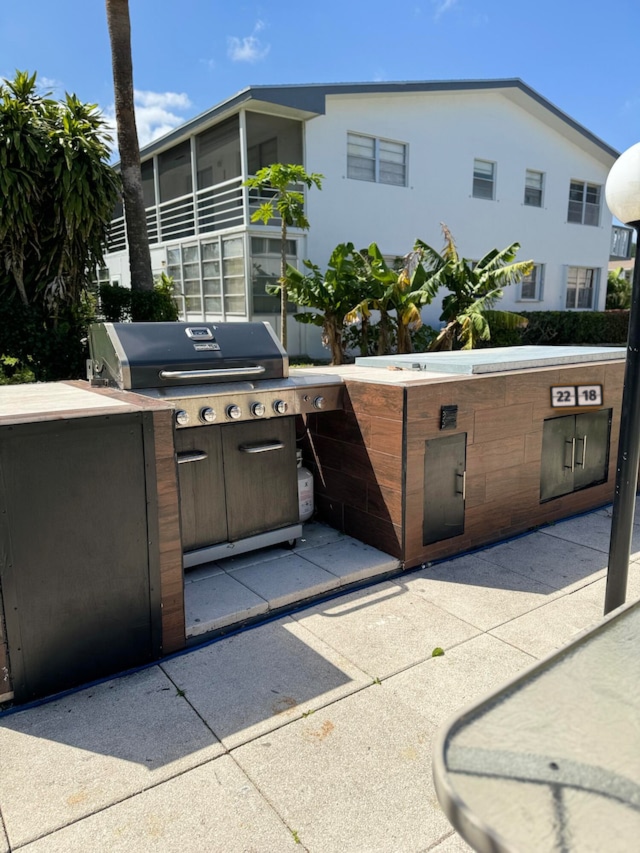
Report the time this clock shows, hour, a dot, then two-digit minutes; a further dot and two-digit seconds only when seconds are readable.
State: 22.18
